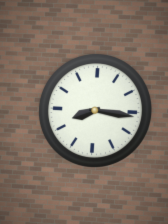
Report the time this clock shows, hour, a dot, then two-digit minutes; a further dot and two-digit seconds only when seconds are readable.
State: 8.16
